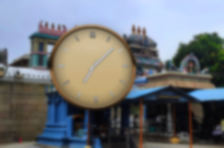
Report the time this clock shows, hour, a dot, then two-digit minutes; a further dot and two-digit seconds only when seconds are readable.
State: 7.08
